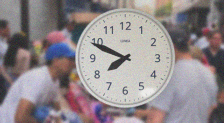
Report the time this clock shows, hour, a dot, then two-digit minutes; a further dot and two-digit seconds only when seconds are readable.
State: 7.49
